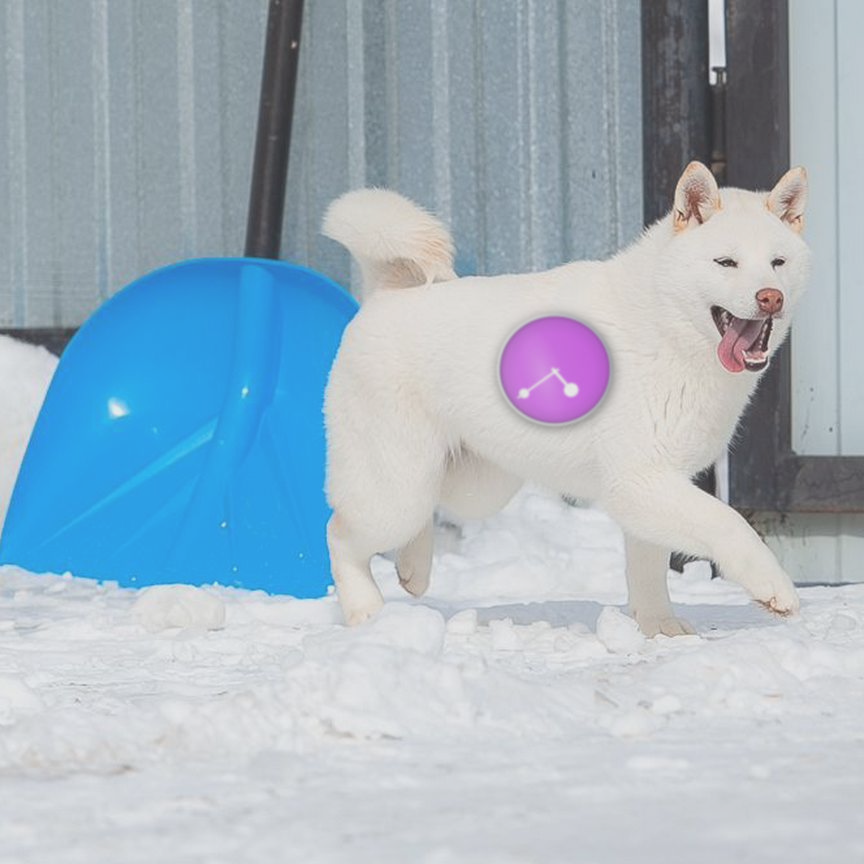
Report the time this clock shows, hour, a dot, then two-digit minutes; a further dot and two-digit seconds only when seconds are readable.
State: 4.39
